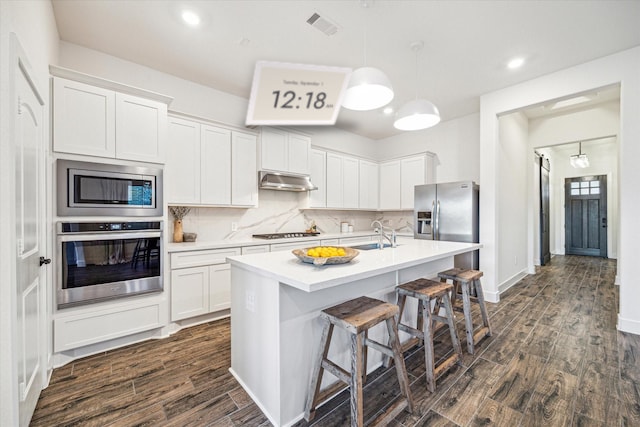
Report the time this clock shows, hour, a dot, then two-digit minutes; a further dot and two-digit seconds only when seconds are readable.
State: 12.18
